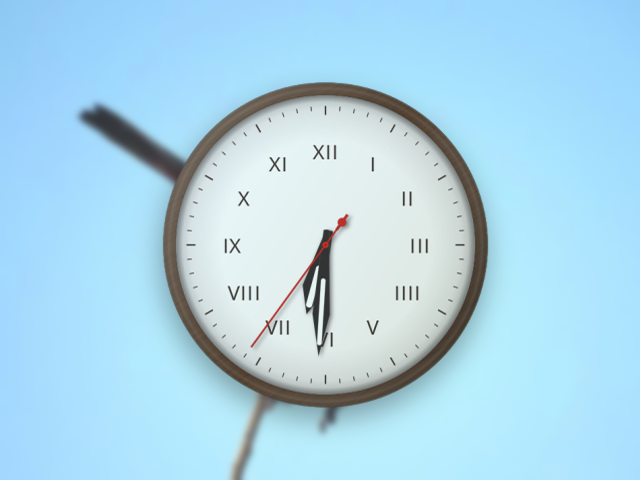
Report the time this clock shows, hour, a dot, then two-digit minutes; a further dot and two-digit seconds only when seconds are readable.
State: 6.30.36
